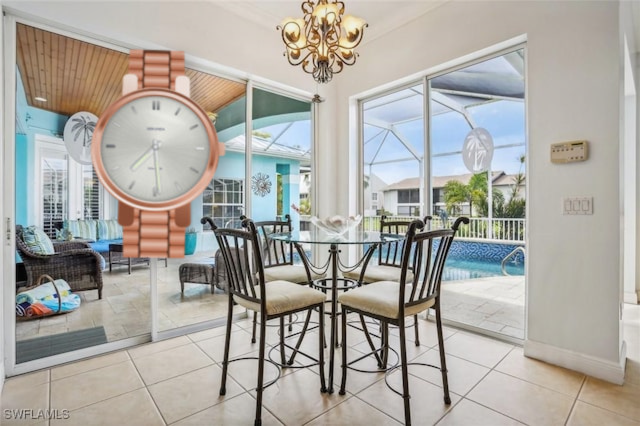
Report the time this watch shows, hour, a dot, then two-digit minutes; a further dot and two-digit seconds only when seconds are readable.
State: 7.29
